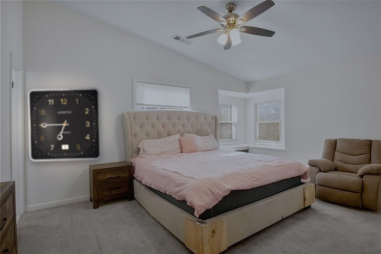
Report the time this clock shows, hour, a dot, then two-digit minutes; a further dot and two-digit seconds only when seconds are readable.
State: 6.45
